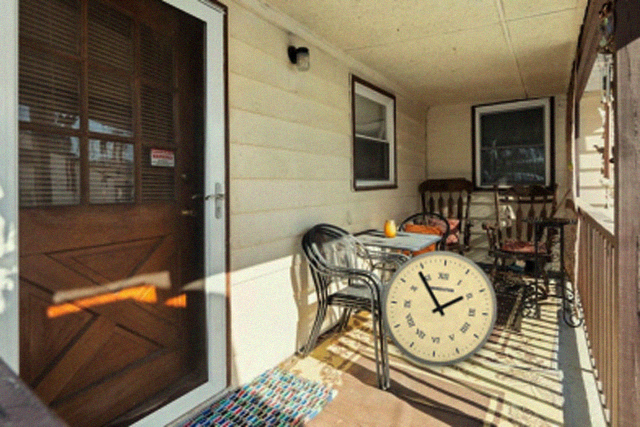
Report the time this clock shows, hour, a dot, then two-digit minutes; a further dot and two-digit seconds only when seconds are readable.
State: 1.54
